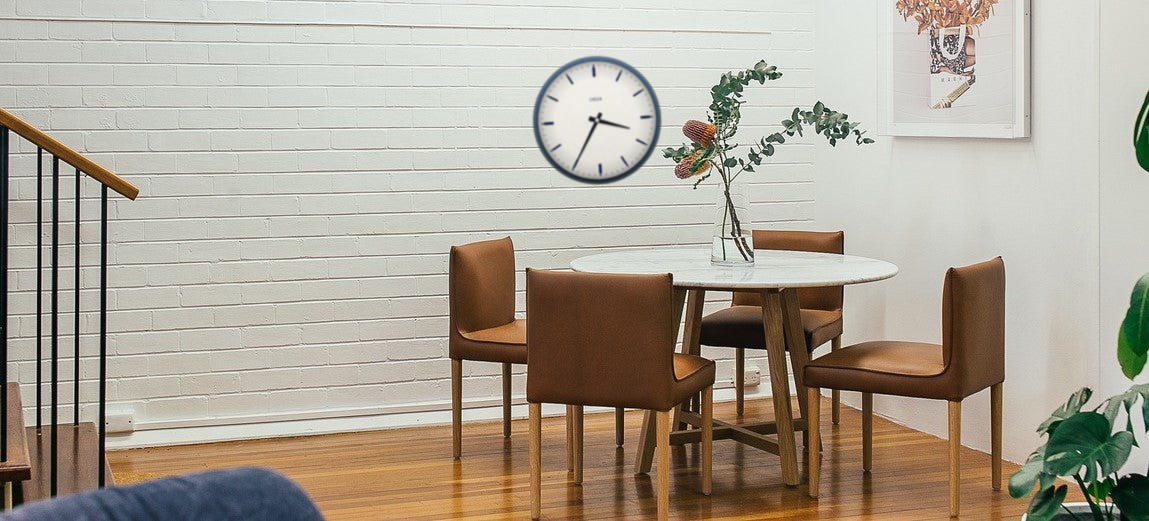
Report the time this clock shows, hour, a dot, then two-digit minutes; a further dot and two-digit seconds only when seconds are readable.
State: 3.35
